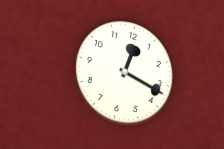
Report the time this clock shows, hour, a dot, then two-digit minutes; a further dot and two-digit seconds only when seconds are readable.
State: 12.17
